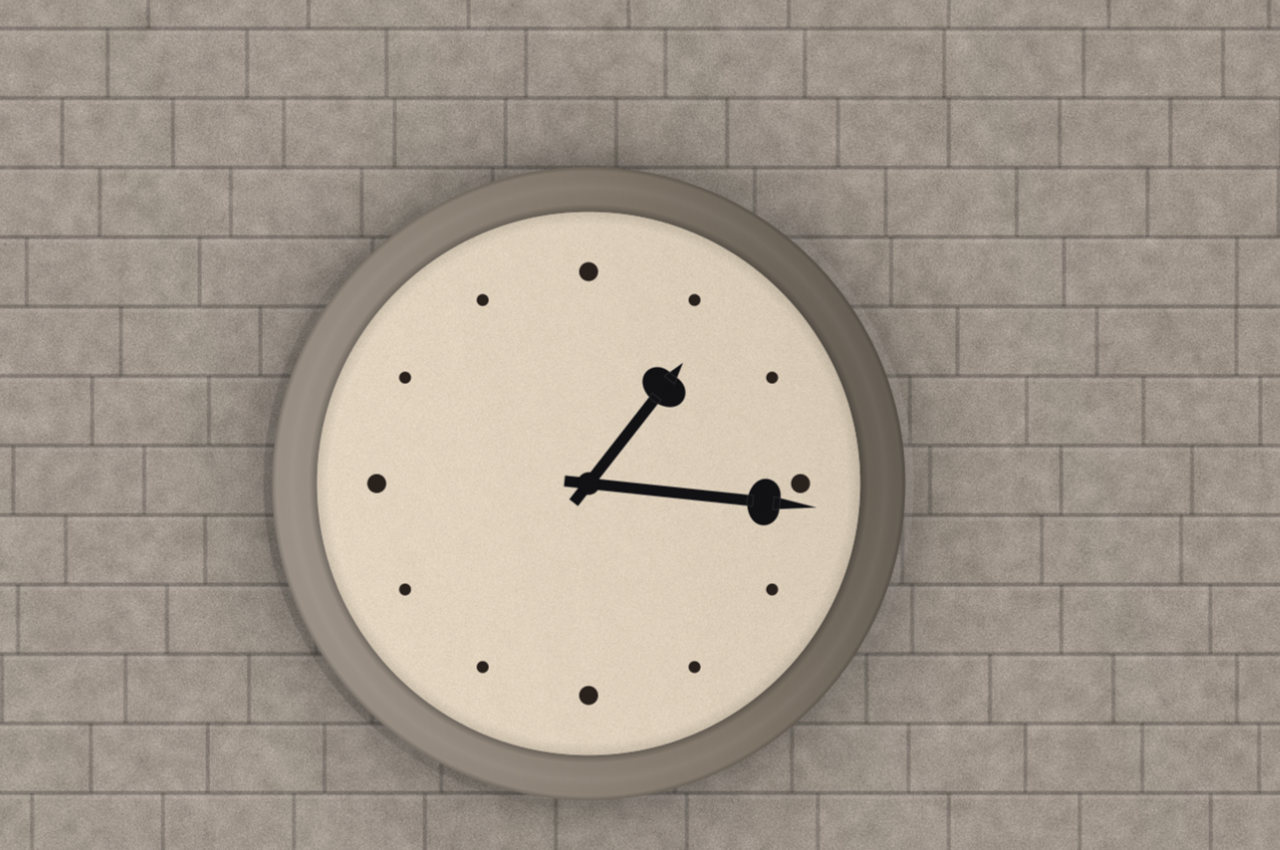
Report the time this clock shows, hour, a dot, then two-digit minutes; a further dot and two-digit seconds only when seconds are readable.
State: 1.16
